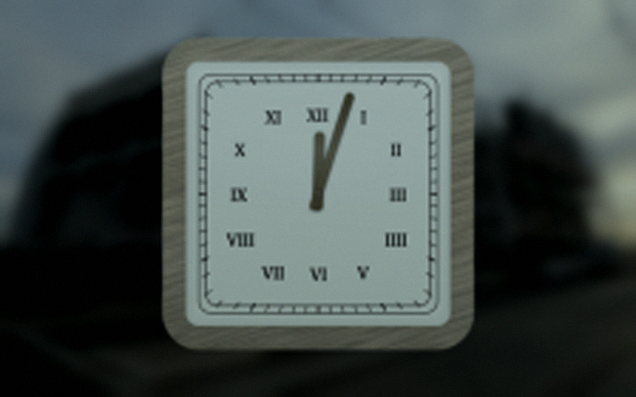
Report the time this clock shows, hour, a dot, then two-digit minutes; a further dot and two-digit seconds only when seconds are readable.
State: 12.03
